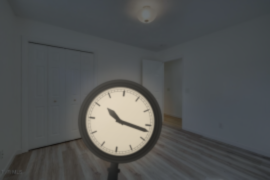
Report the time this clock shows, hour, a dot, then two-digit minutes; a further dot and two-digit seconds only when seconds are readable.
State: 10.17
